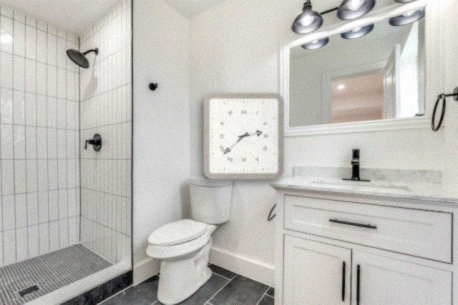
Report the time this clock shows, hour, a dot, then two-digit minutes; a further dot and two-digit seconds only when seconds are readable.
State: 2.38
